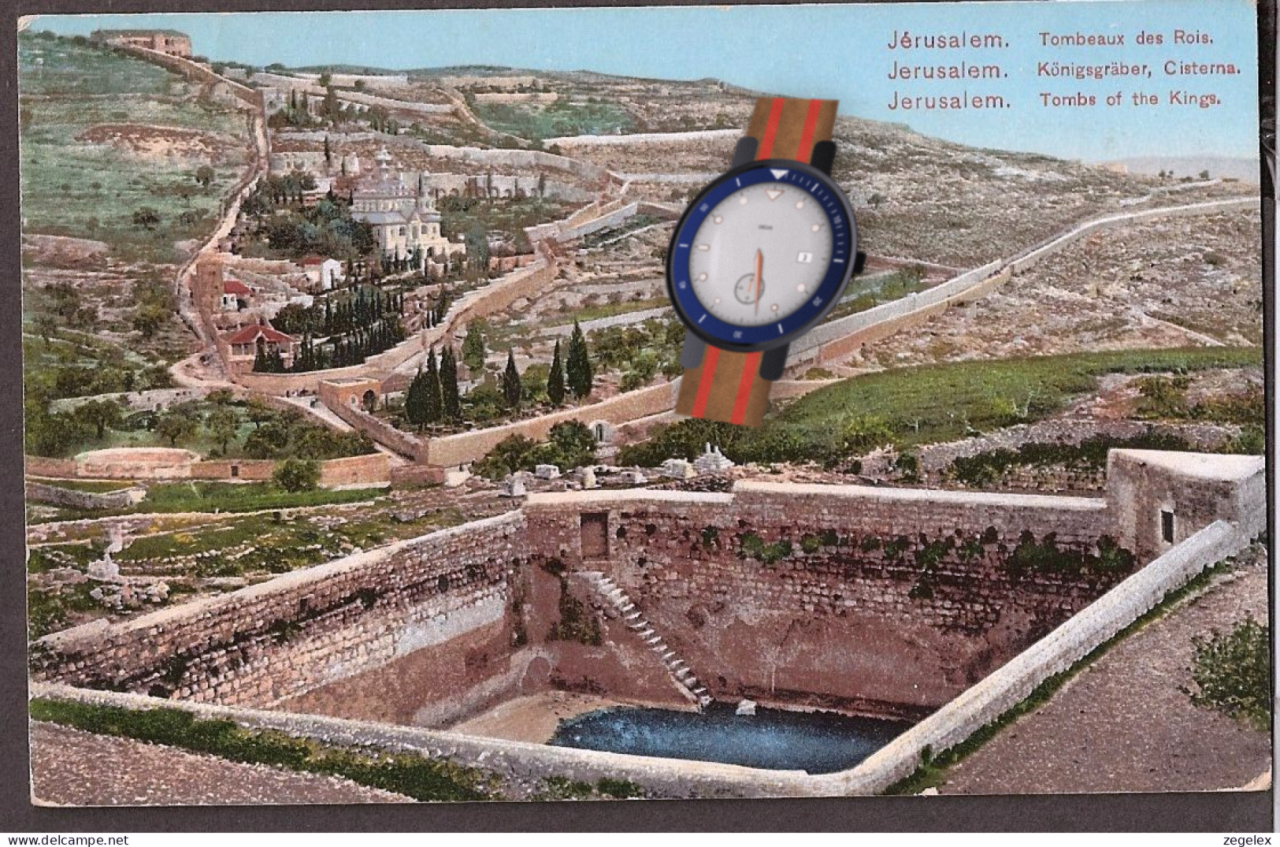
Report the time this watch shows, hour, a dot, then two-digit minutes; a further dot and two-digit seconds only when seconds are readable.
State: 5.28
